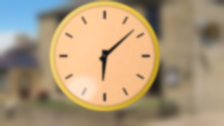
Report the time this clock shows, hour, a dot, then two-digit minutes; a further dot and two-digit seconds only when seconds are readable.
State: 6.08
